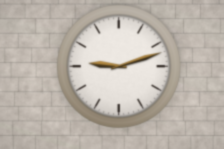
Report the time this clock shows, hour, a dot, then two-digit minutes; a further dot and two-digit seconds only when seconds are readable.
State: 9.12
